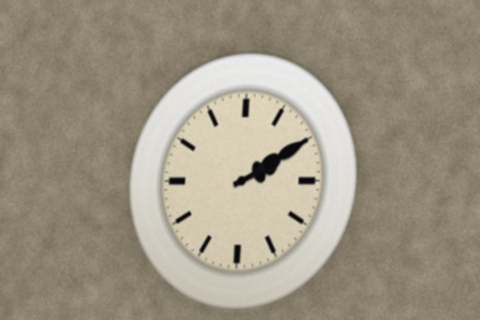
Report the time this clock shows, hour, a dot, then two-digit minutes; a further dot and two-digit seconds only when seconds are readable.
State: 2.10
